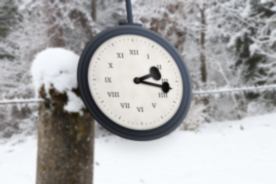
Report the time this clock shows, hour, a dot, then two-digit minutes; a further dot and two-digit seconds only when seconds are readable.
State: 2.17
